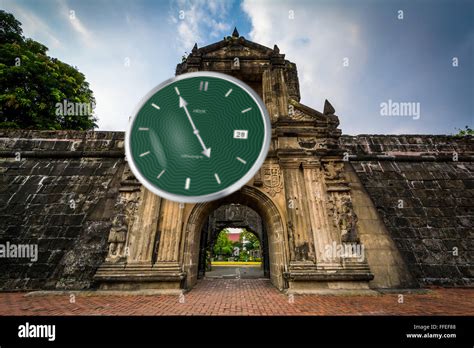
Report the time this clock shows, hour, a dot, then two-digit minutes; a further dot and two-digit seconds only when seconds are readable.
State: 4.55
